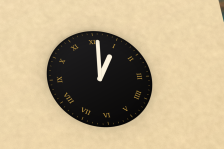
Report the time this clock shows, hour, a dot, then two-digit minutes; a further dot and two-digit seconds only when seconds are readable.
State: 1.01
